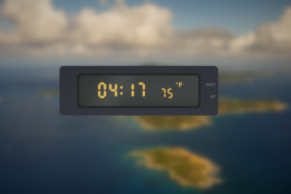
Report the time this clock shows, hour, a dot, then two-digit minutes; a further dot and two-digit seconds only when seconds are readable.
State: 4.17
